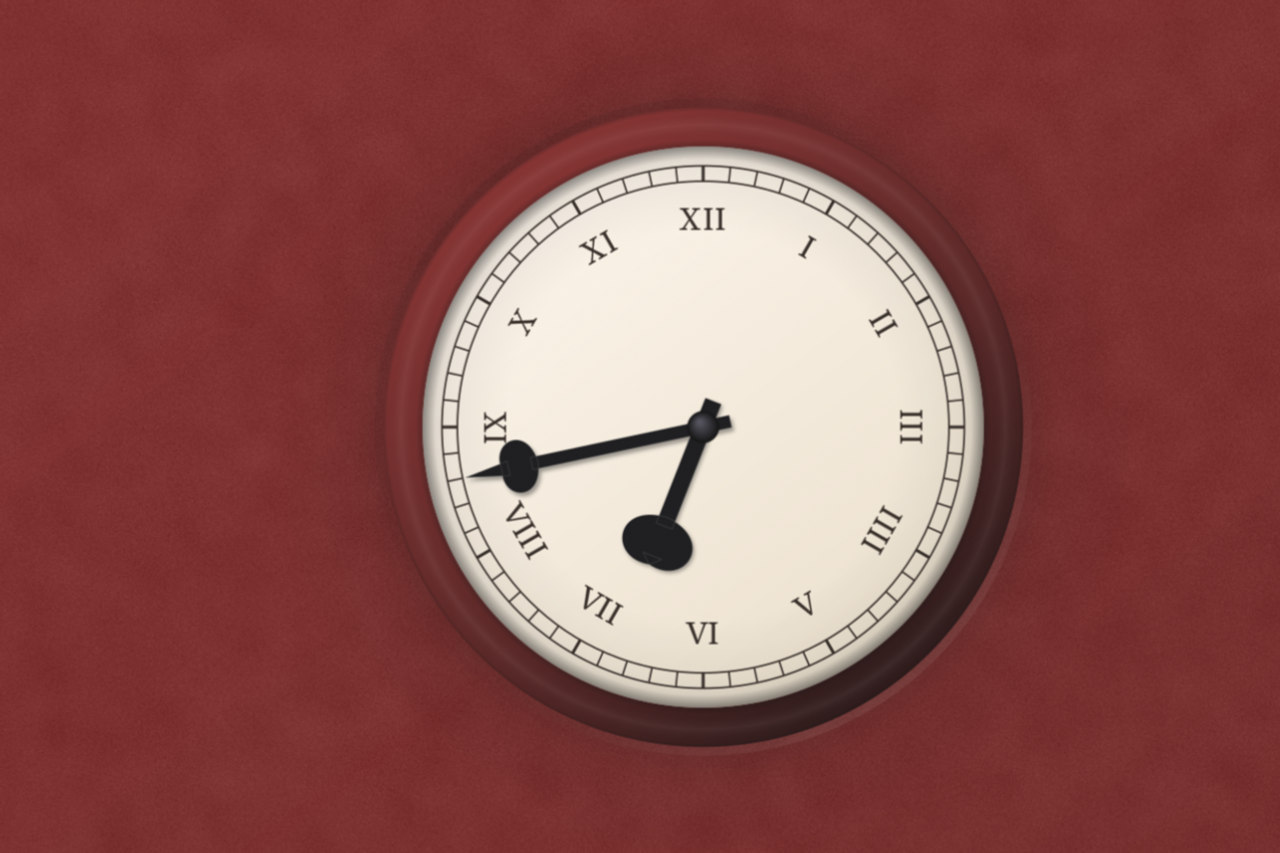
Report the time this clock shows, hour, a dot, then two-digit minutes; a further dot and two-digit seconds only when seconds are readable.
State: 6.43
